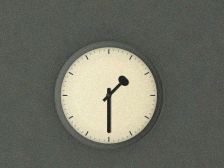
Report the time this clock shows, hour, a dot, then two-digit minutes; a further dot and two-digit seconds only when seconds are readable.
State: 1.30
